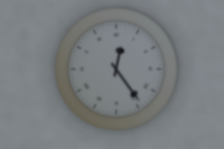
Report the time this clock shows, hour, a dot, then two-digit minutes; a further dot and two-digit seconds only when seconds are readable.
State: 12.24
